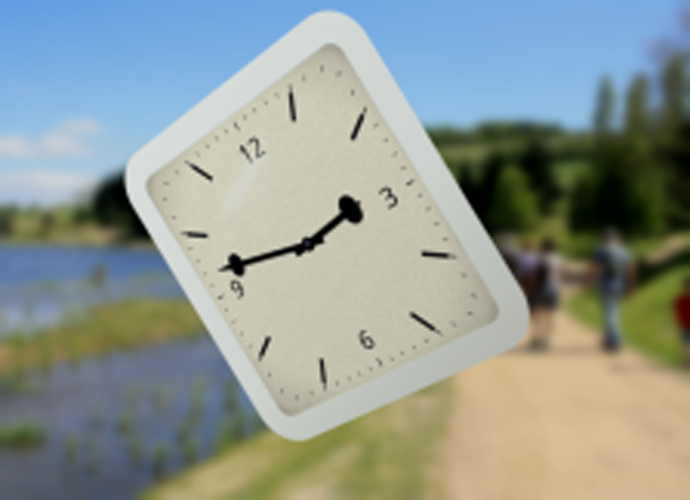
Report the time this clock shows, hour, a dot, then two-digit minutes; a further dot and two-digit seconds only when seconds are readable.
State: 2.47
